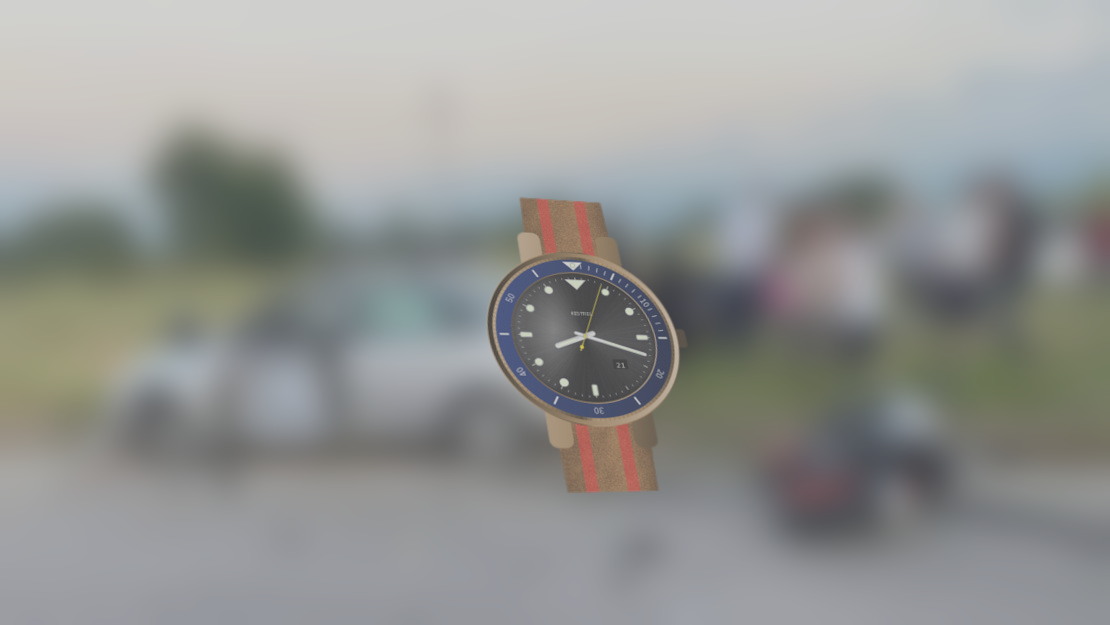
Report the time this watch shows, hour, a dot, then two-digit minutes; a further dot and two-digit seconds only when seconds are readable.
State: 8.18.04
